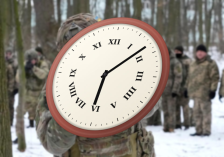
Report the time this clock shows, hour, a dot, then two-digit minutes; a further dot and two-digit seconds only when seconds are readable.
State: 6.08
